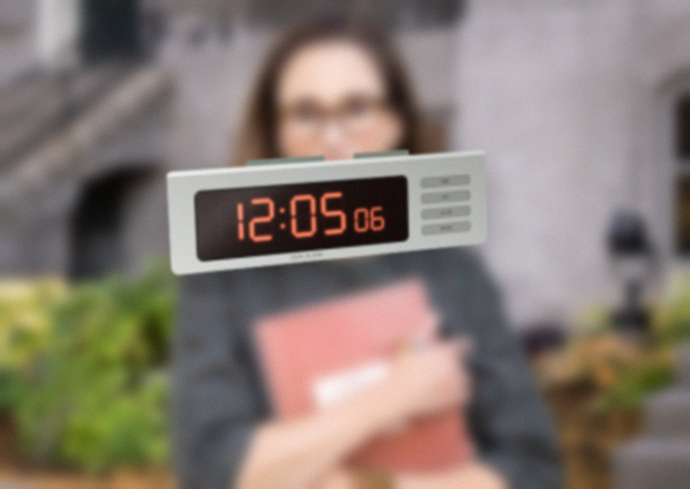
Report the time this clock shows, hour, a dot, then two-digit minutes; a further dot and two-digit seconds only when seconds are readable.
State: 12.05.06
